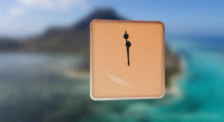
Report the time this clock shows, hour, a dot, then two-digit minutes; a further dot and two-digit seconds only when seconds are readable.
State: 11.59
